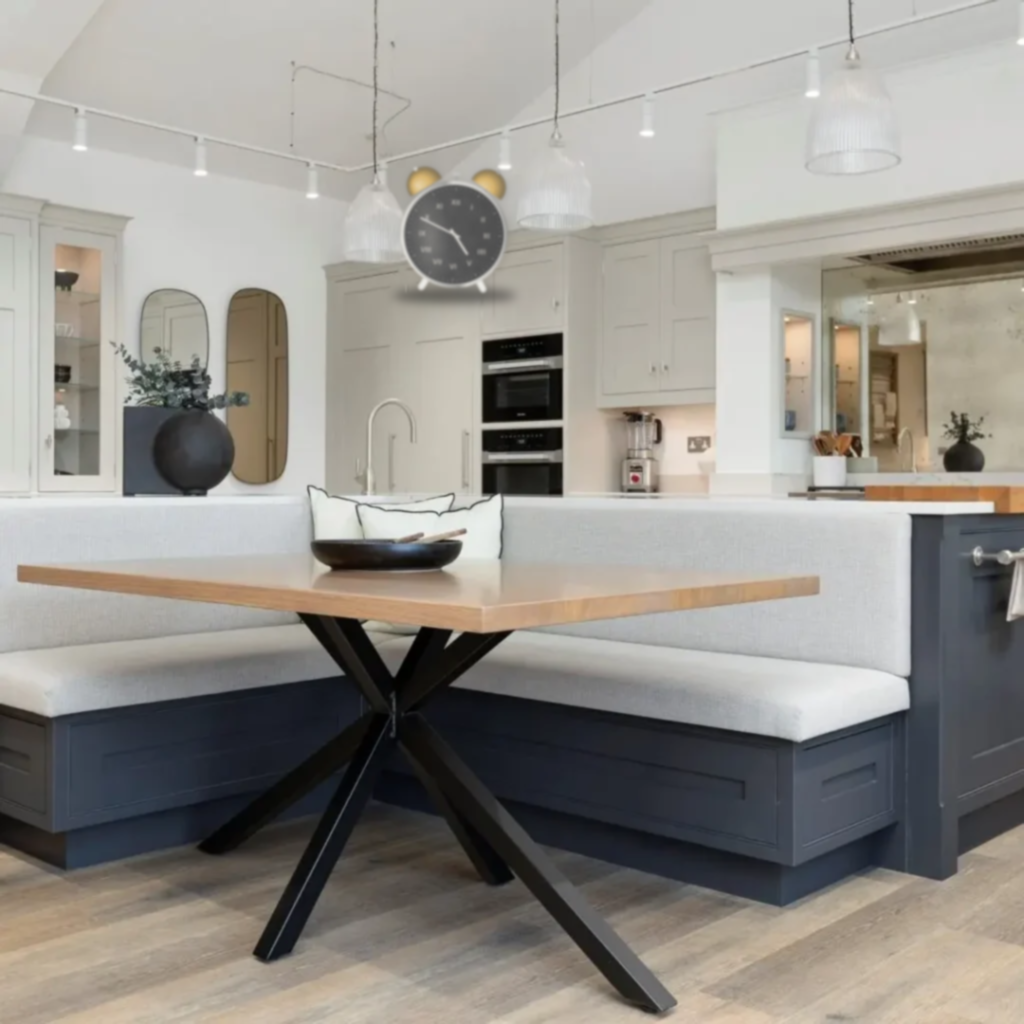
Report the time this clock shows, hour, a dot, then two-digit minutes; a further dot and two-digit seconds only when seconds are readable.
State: 4.49
